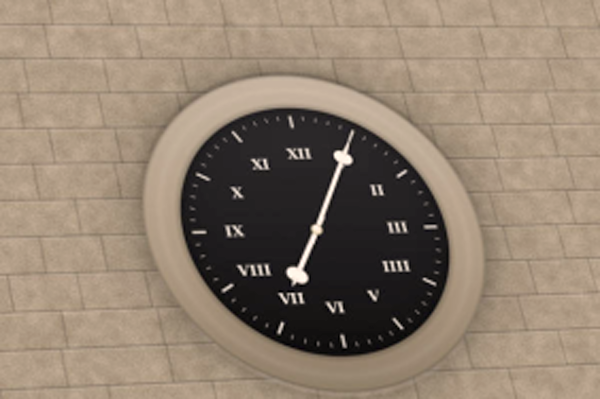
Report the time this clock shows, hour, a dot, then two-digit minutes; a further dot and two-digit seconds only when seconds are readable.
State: 7.05
